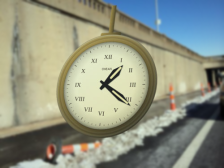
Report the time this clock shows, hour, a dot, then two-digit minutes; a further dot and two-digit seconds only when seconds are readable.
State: 1.21
